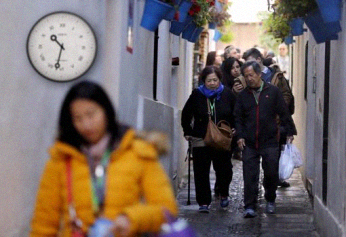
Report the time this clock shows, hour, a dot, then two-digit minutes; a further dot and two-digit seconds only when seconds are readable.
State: 10.32
